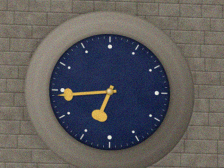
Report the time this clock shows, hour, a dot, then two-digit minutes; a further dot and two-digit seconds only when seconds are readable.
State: 6.44
